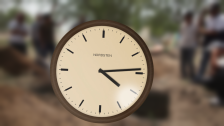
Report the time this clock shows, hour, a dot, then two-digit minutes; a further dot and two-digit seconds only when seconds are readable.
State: 4.14
